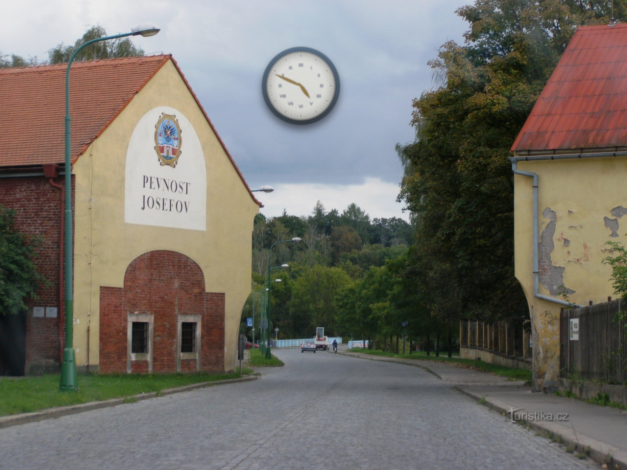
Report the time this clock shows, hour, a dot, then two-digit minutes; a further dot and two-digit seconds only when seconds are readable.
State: 4.49
